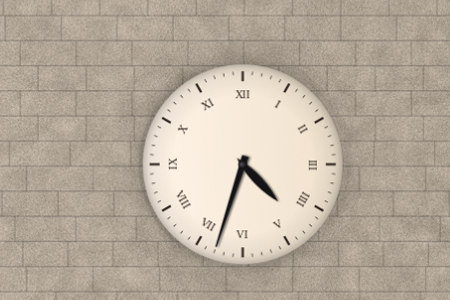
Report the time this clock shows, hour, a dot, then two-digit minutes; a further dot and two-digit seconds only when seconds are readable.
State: 4.33
